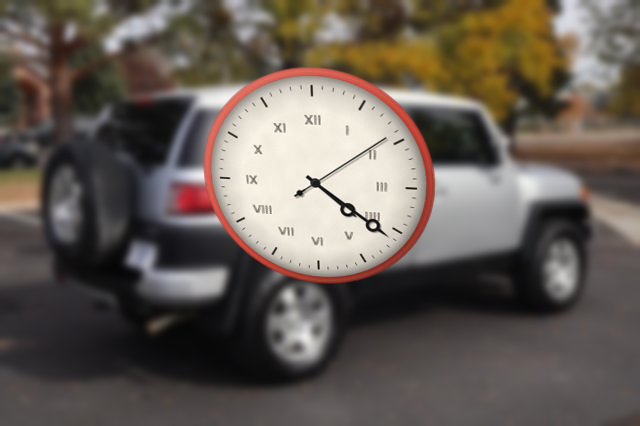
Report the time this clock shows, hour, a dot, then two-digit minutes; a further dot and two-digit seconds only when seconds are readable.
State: 4.21.09
